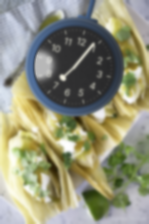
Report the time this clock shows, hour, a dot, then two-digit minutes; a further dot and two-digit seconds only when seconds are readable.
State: 7.04
